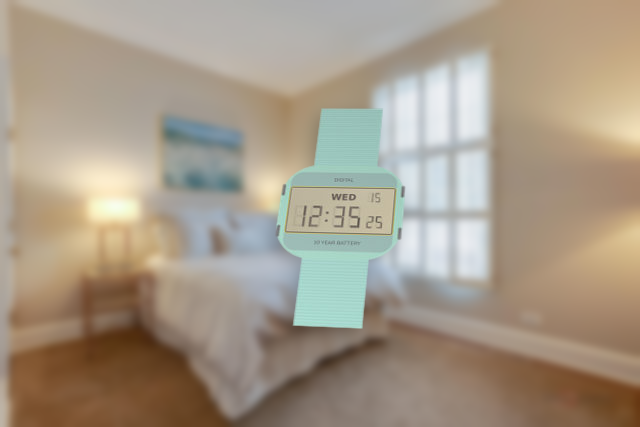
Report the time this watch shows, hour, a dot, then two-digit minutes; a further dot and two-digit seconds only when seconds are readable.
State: 12.35.25
